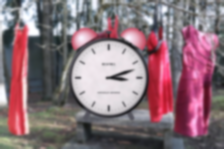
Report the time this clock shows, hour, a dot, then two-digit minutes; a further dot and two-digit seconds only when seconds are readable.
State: 3.12
